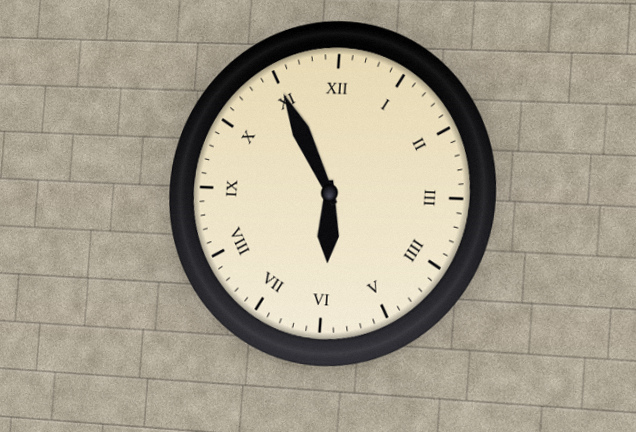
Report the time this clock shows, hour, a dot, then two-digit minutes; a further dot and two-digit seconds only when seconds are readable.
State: 5.55
